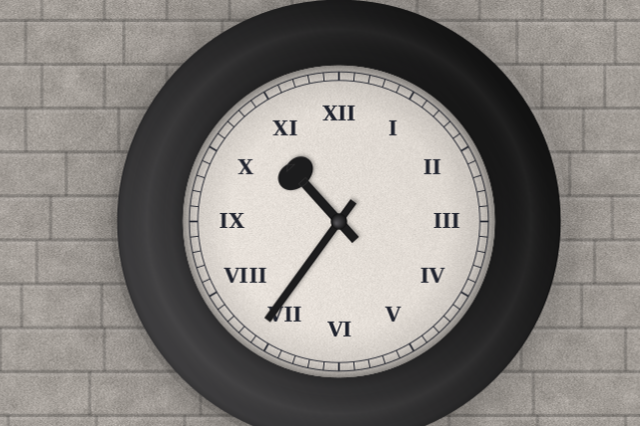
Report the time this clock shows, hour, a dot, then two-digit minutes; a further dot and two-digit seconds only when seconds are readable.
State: 10.36
